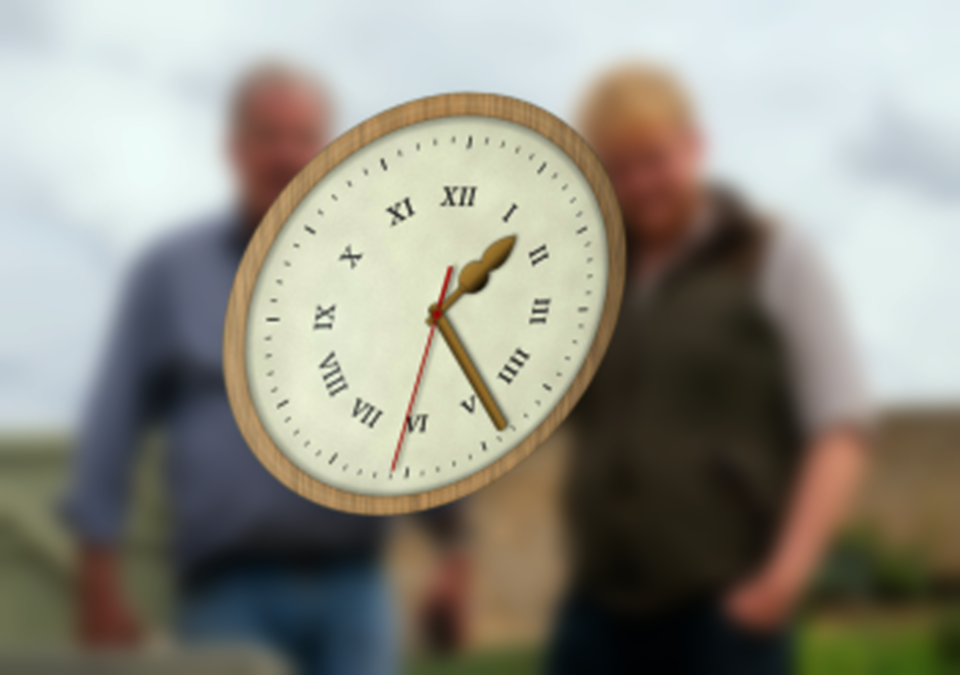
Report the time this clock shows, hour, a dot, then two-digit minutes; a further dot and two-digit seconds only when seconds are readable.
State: 1.23.31
